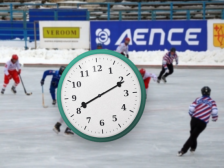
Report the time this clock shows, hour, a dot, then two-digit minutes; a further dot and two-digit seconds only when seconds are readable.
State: 8.11
